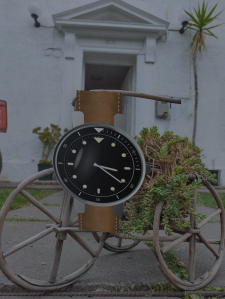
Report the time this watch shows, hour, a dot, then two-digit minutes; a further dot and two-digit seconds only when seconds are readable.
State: 3.21
